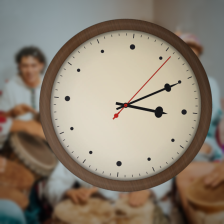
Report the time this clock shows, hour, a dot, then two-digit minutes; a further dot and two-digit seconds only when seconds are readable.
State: 3.10.06
